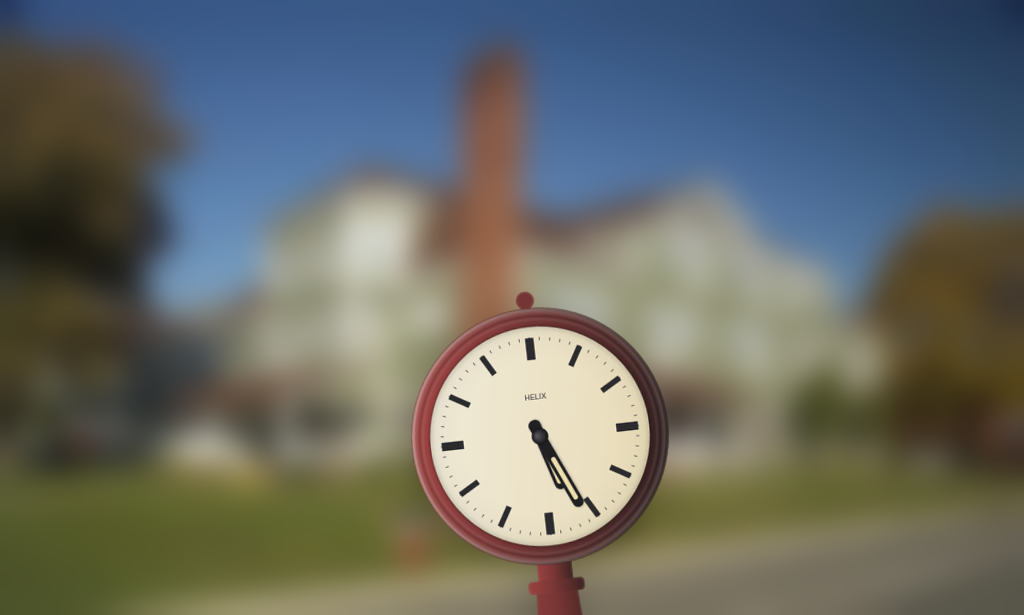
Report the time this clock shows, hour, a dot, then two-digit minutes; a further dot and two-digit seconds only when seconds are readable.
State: 5.26
